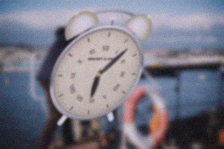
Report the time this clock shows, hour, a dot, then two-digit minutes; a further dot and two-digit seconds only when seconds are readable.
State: 6.07
